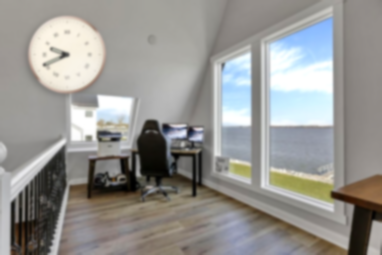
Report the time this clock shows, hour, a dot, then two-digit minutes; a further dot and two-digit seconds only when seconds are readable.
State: 9.41
